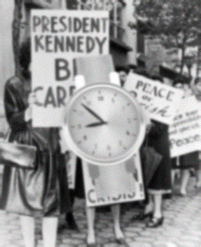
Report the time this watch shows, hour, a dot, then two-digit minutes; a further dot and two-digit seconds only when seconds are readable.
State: 8.53
